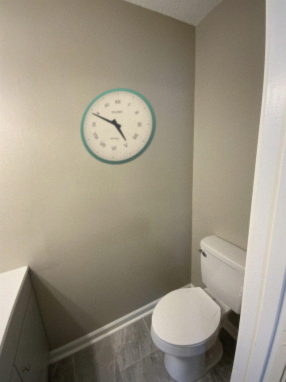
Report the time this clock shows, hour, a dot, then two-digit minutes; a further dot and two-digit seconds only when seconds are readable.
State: 4.49
